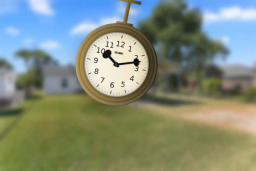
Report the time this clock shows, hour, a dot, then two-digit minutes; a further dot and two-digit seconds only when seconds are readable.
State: 10.12
